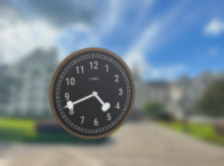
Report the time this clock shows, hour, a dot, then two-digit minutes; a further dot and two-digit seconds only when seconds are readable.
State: 4.42
